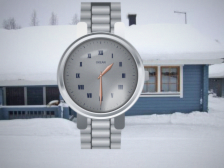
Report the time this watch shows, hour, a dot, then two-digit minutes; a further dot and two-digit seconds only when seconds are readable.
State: 1.30
